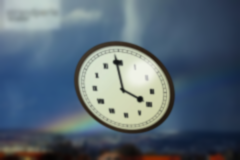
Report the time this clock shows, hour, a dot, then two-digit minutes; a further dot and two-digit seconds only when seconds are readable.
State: 3.59
